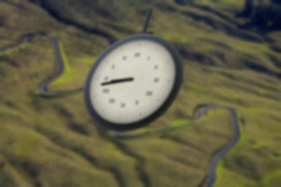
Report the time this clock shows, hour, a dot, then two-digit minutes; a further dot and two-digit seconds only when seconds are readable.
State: 8.43
